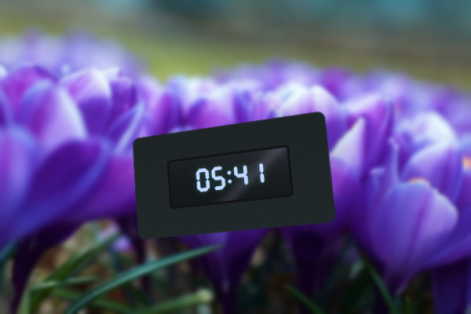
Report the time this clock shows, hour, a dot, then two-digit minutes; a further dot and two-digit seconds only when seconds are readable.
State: 5.41
